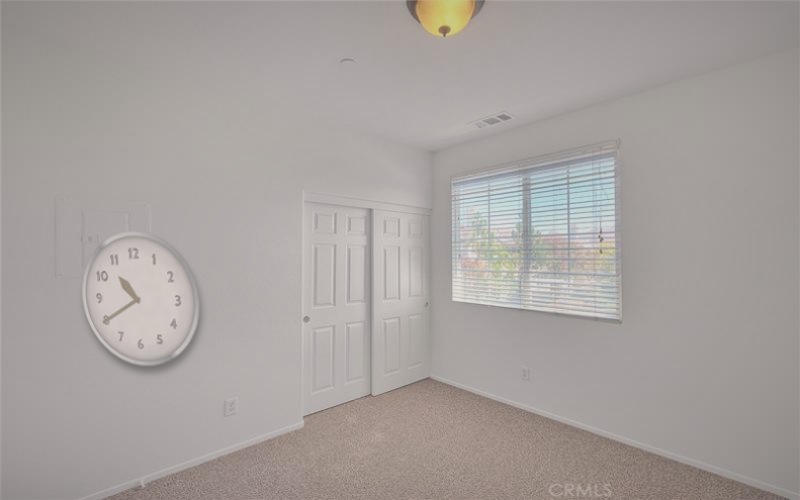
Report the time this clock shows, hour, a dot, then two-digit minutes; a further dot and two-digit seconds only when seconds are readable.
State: 10.40
